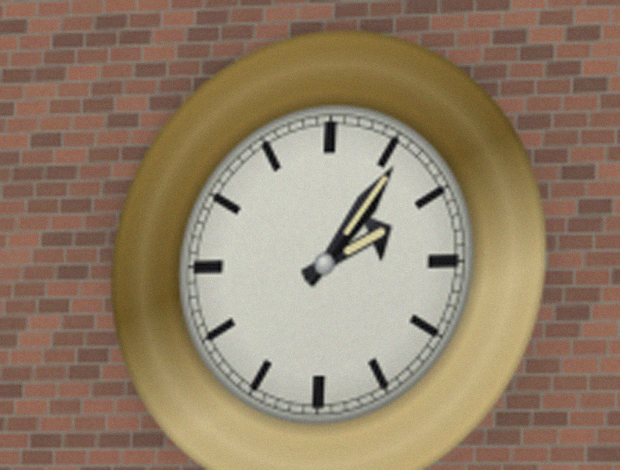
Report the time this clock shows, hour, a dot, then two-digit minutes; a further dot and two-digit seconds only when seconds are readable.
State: 2.06
